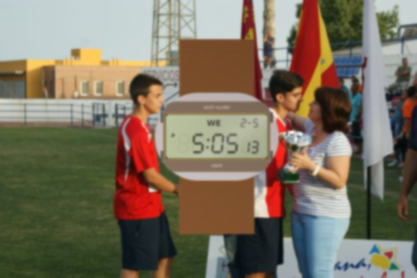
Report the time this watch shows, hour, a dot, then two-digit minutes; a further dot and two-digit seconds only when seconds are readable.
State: 5.05.13
